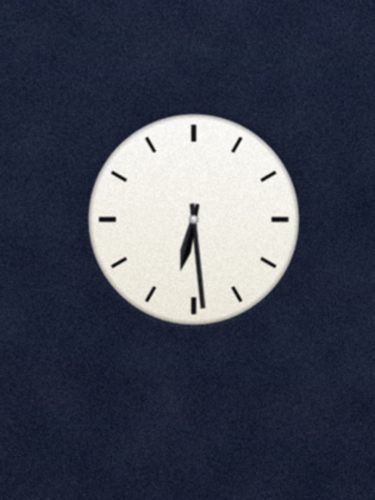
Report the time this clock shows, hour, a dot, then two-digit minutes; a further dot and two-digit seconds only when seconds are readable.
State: 6.29
